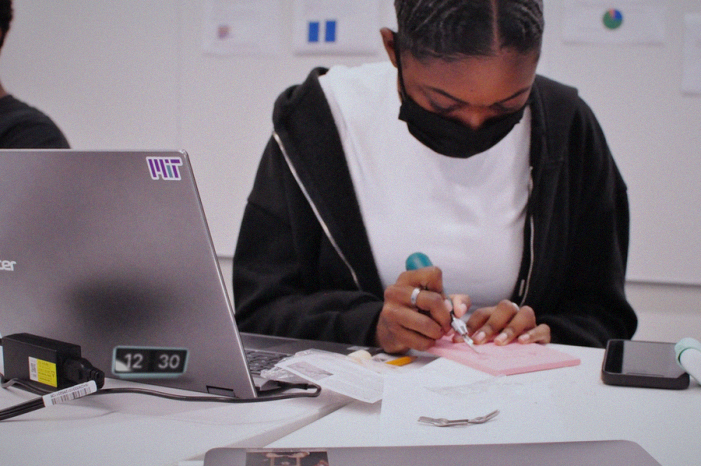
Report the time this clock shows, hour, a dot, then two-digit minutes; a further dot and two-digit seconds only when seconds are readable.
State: 12.30
